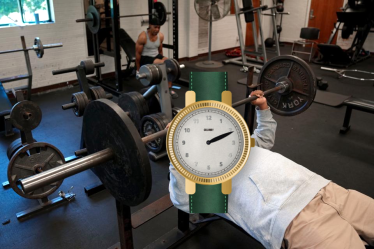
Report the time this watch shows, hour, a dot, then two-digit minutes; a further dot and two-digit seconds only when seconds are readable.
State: 2.11
